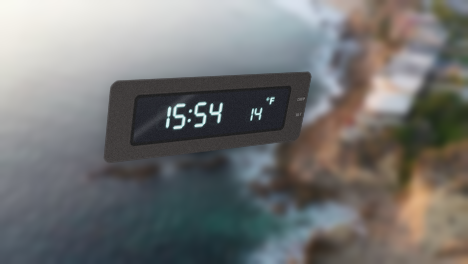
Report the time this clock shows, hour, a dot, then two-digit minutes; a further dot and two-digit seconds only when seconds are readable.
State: 15.54
